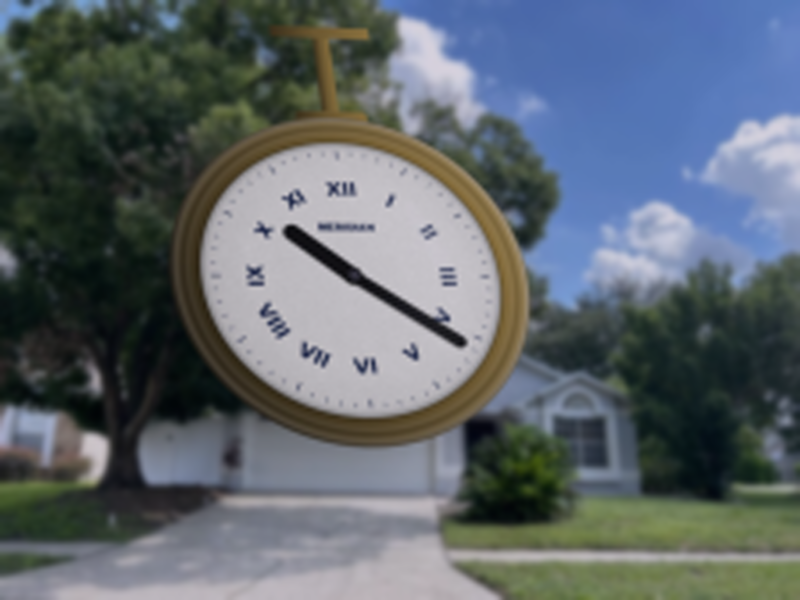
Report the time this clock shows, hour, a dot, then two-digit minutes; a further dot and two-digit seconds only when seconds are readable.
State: 10.21
